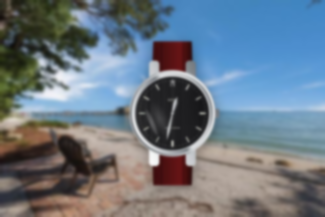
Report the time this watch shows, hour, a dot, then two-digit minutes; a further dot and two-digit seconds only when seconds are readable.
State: 12.32
